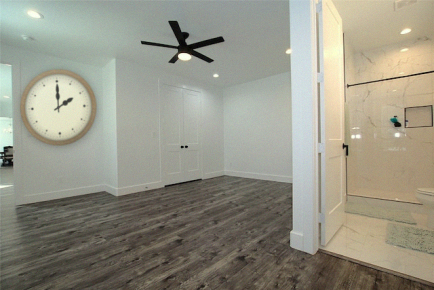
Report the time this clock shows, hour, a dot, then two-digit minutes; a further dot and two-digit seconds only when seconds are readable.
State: 2.00
